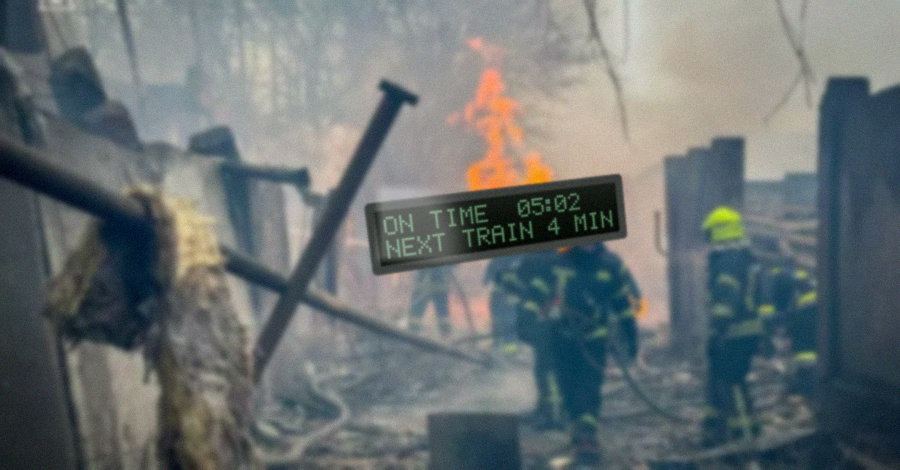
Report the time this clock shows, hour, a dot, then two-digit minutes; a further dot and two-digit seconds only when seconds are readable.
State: 5.02
